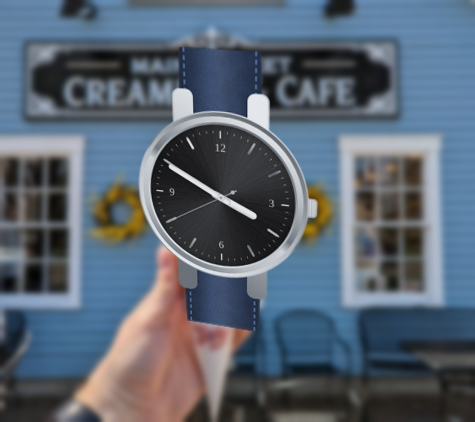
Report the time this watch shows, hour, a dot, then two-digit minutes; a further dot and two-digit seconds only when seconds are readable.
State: 3.49.40
